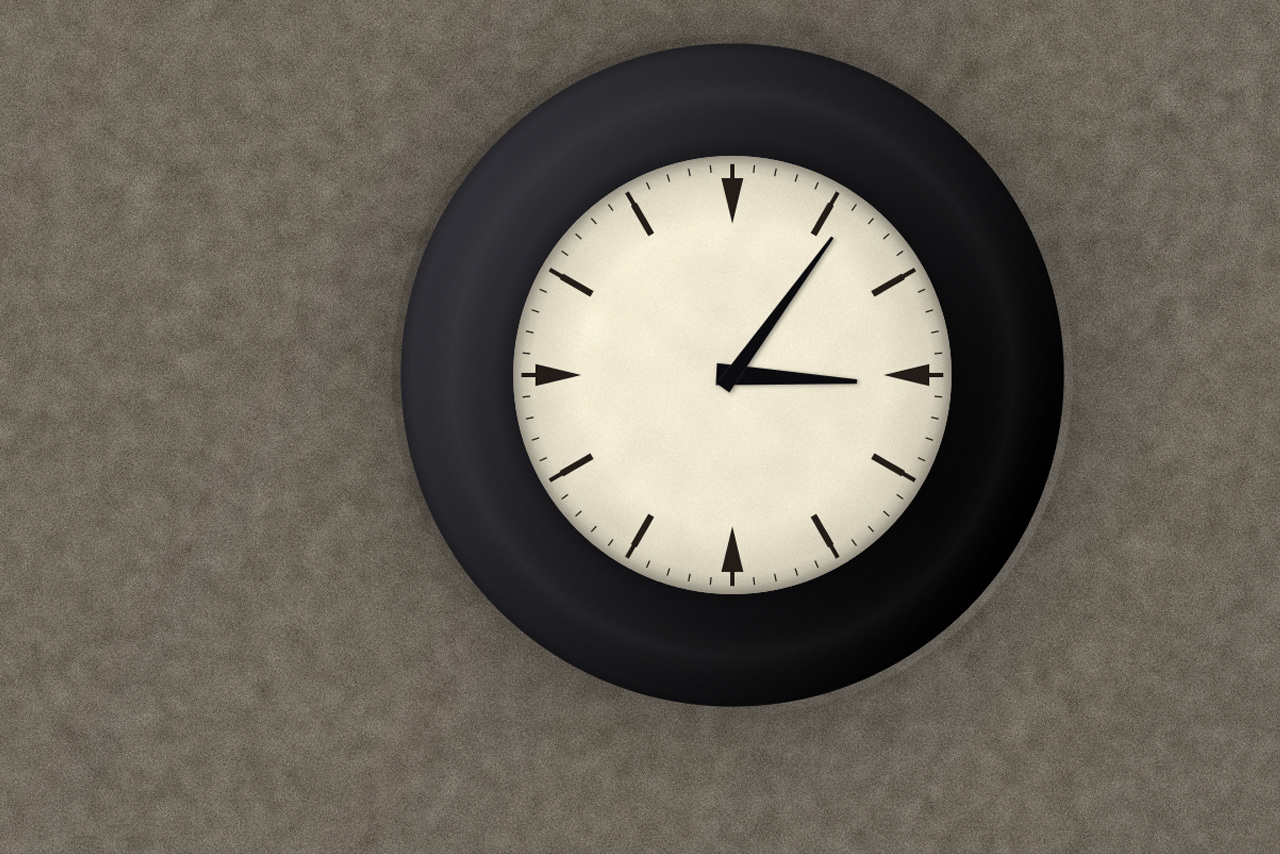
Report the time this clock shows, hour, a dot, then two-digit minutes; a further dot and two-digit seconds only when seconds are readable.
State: 3.06
